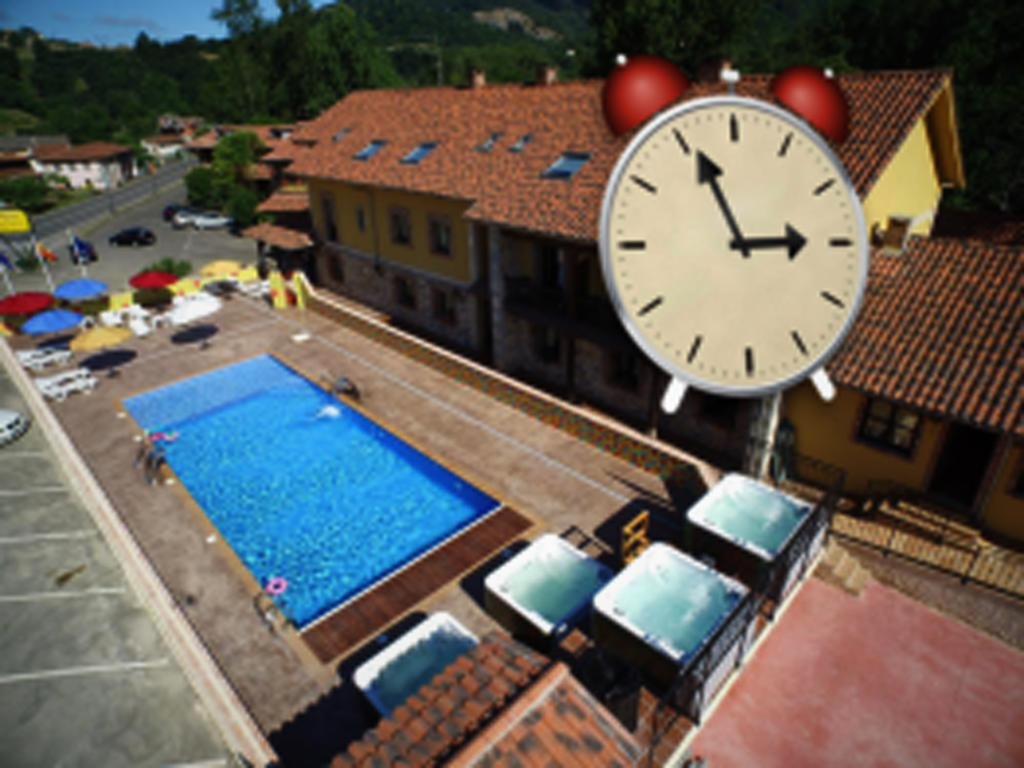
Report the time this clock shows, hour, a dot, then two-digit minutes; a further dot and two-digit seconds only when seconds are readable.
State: 2.56
